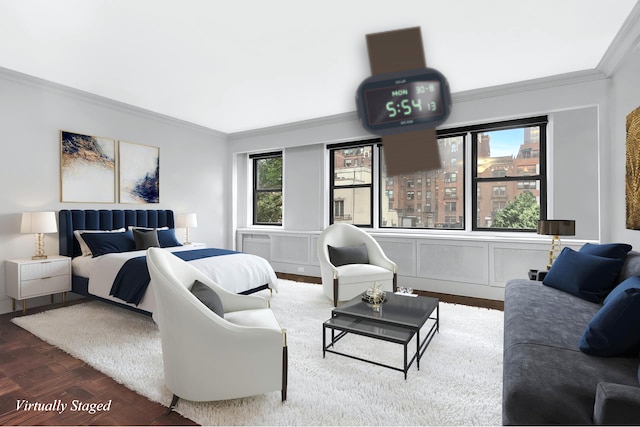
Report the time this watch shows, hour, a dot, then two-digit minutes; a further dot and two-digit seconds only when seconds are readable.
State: 5.54
